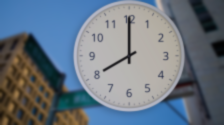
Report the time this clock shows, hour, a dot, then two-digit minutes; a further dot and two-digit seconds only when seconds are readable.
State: 8.00
